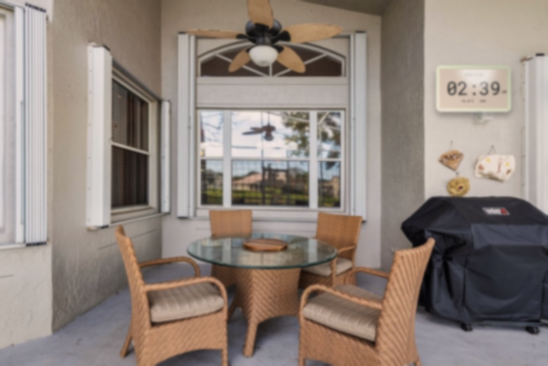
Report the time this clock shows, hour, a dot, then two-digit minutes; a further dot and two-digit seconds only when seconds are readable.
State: 2.39
